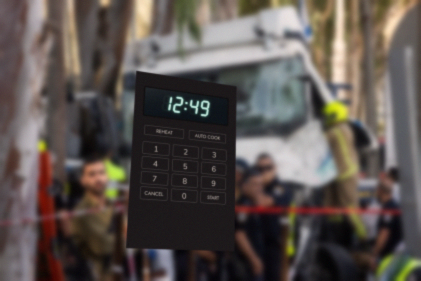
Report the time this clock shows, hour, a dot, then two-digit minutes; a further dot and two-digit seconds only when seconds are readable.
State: 12.49
